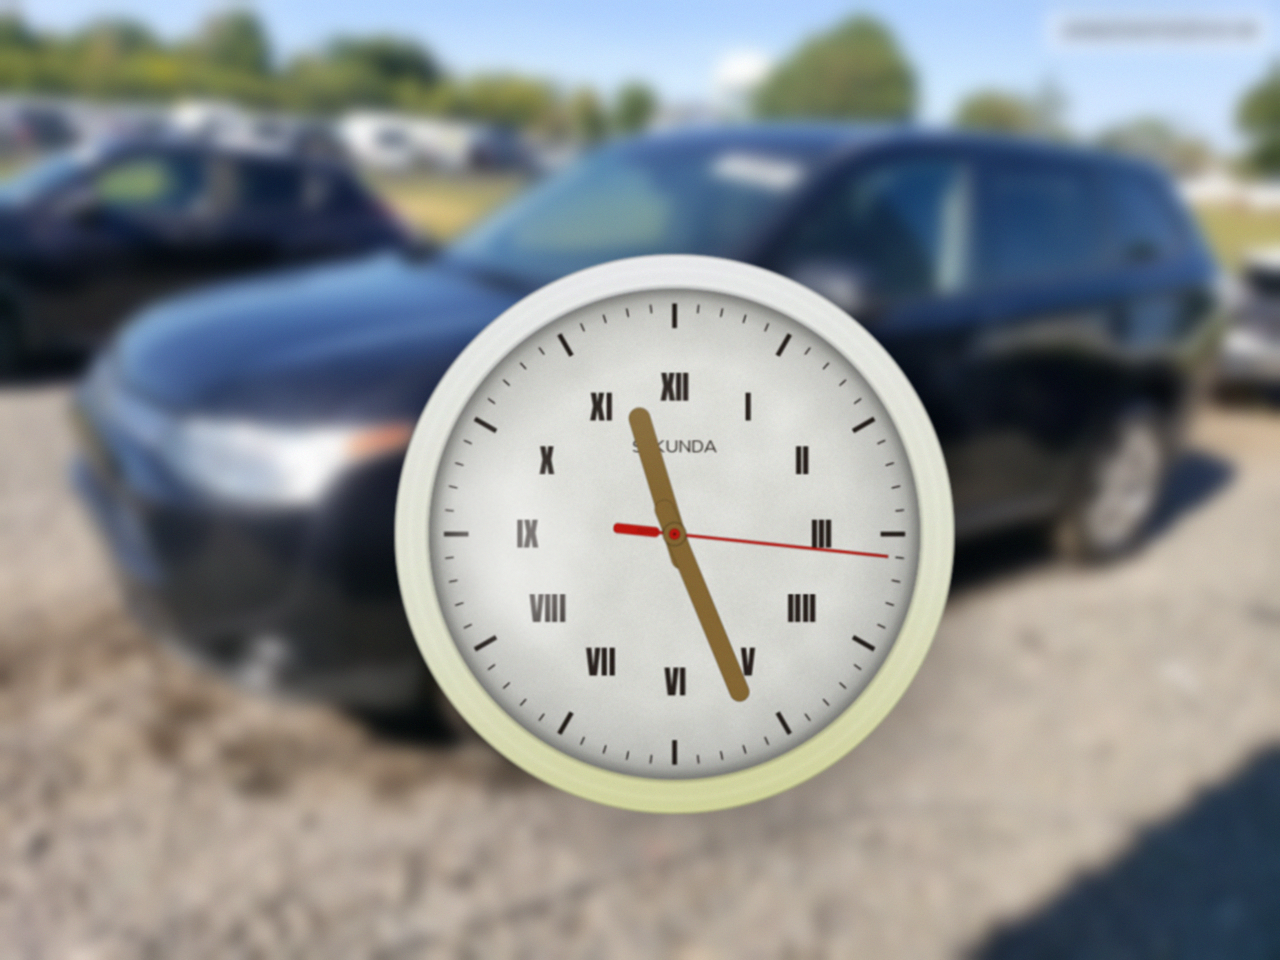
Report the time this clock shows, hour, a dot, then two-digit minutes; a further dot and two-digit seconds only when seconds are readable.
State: 11.26.16
